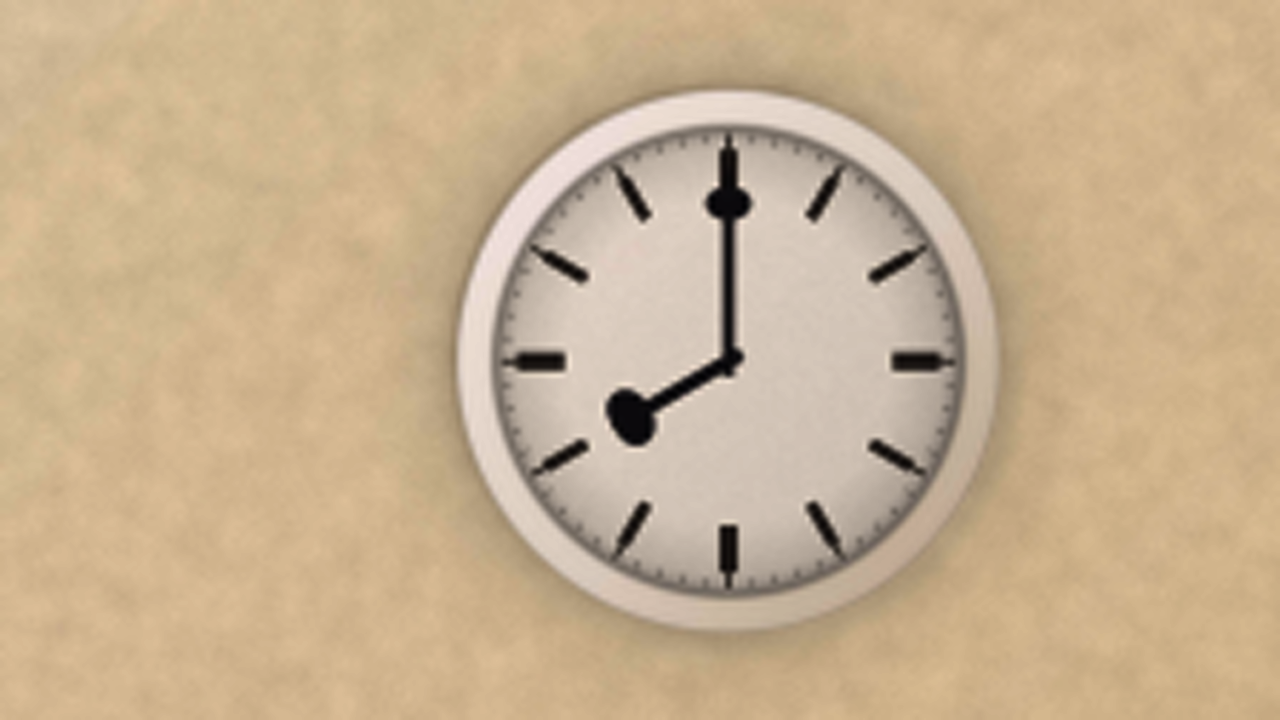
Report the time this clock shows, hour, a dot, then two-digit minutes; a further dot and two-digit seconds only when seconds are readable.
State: 8.00
